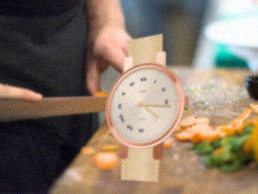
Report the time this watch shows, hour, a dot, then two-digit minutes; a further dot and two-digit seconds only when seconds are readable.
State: 4.16
